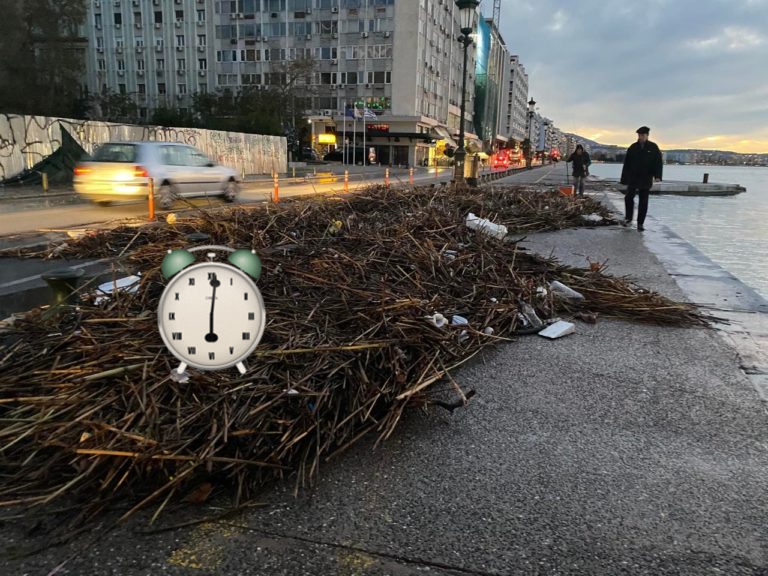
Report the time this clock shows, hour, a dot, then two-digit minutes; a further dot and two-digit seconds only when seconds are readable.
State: 6.01
